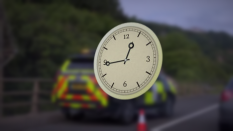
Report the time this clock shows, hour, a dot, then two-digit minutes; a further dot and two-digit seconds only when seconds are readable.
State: 12.44
